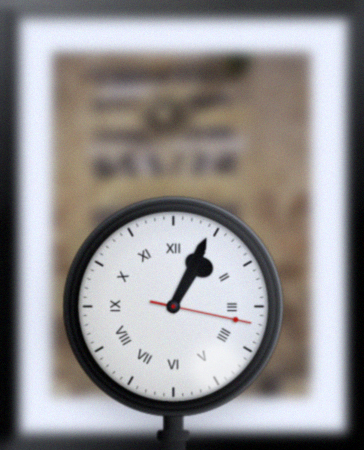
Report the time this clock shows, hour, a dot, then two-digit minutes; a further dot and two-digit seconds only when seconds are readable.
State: 1.04.17
